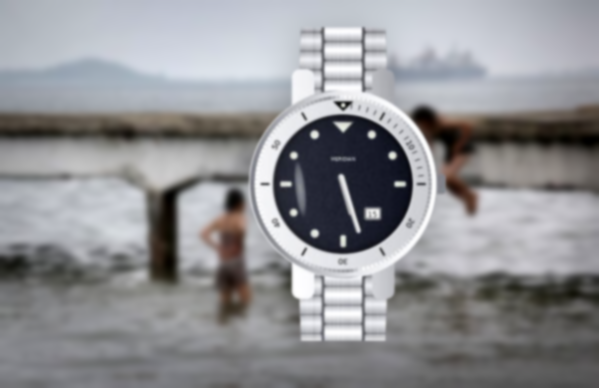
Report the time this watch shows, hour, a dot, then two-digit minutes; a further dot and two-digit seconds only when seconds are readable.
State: 5.27
